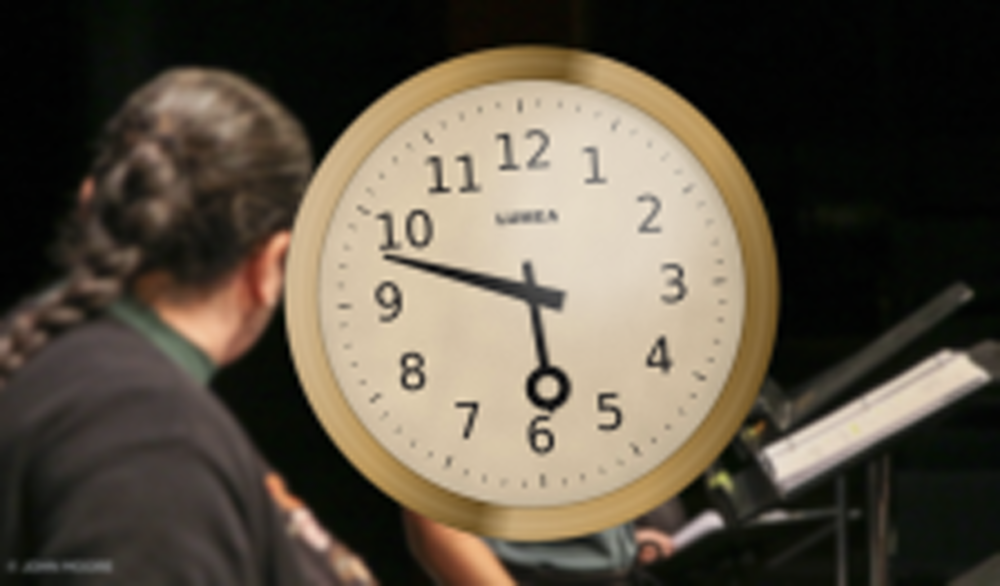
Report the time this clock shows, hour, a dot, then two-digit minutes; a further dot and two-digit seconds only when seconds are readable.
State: 5.48
